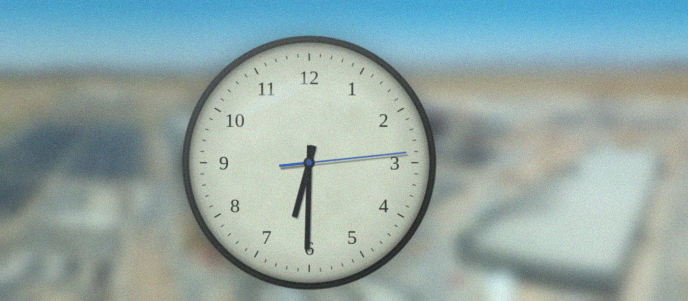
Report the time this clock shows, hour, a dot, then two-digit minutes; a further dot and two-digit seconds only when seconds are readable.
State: 6.30.14
